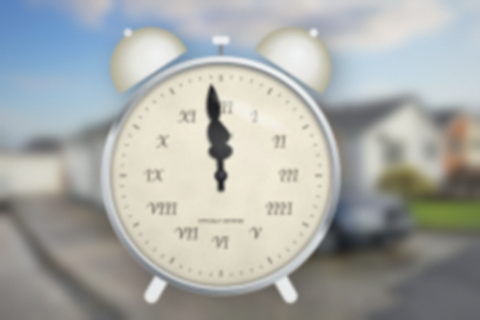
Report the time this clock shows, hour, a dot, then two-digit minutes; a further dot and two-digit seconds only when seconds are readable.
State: 11.59
